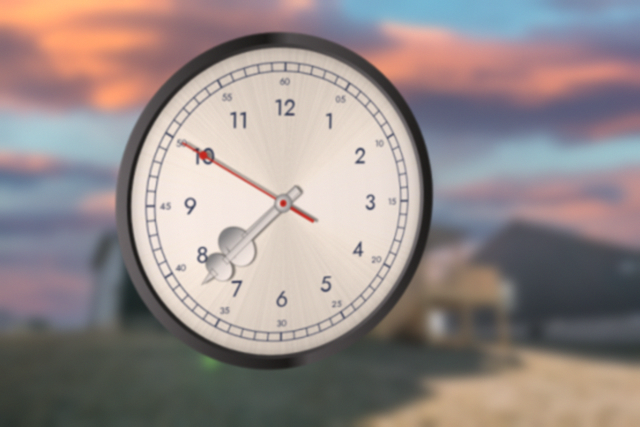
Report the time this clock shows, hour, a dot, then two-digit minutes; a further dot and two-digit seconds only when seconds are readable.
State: 7.37.50
